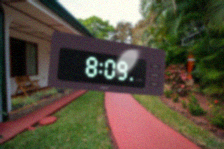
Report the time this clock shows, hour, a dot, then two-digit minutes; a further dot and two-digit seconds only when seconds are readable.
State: 8.09
